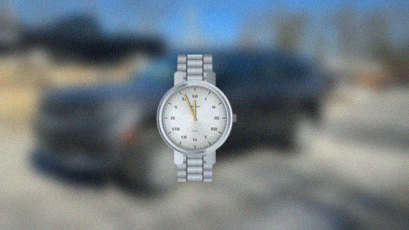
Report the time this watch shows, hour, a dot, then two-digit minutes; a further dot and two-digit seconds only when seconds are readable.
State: 11.56
